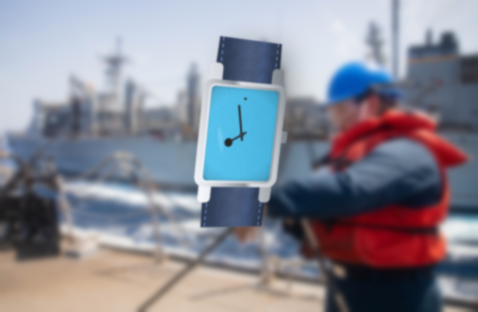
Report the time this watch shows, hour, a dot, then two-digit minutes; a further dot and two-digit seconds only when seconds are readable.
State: 7.58
